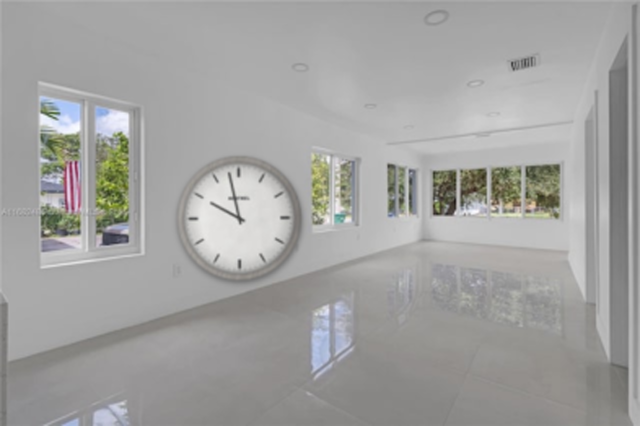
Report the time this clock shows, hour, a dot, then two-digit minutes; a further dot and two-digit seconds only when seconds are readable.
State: 9.58
